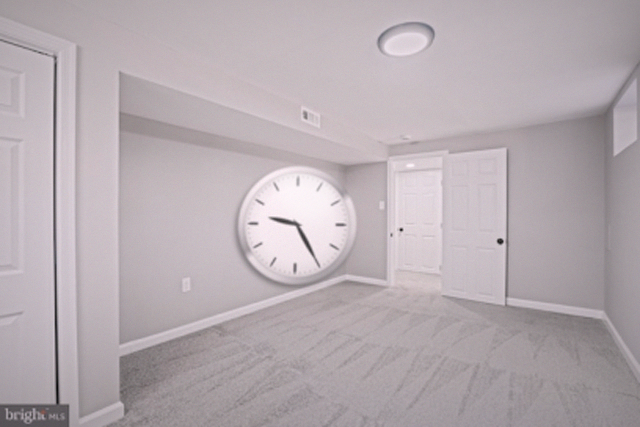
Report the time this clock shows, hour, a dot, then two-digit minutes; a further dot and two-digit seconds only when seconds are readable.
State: 9.25
